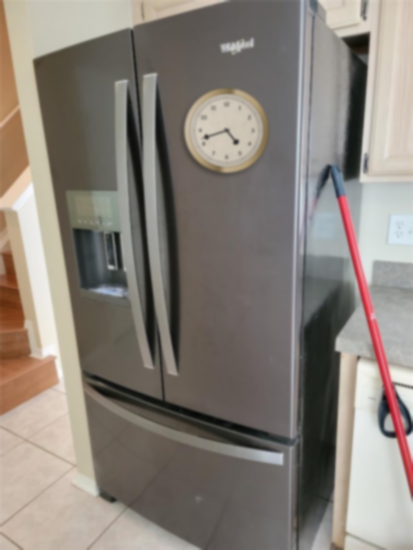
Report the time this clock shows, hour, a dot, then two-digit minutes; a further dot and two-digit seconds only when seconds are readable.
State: 4.42
